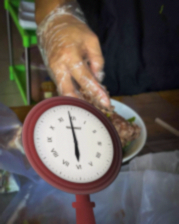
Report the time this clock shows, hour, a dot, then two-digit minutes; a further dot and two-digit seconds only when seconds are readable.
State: 5.59
